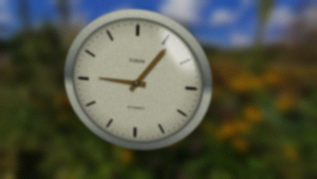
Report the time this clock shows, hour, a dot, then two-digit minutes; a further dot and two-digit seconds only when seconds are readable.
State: 9.06
